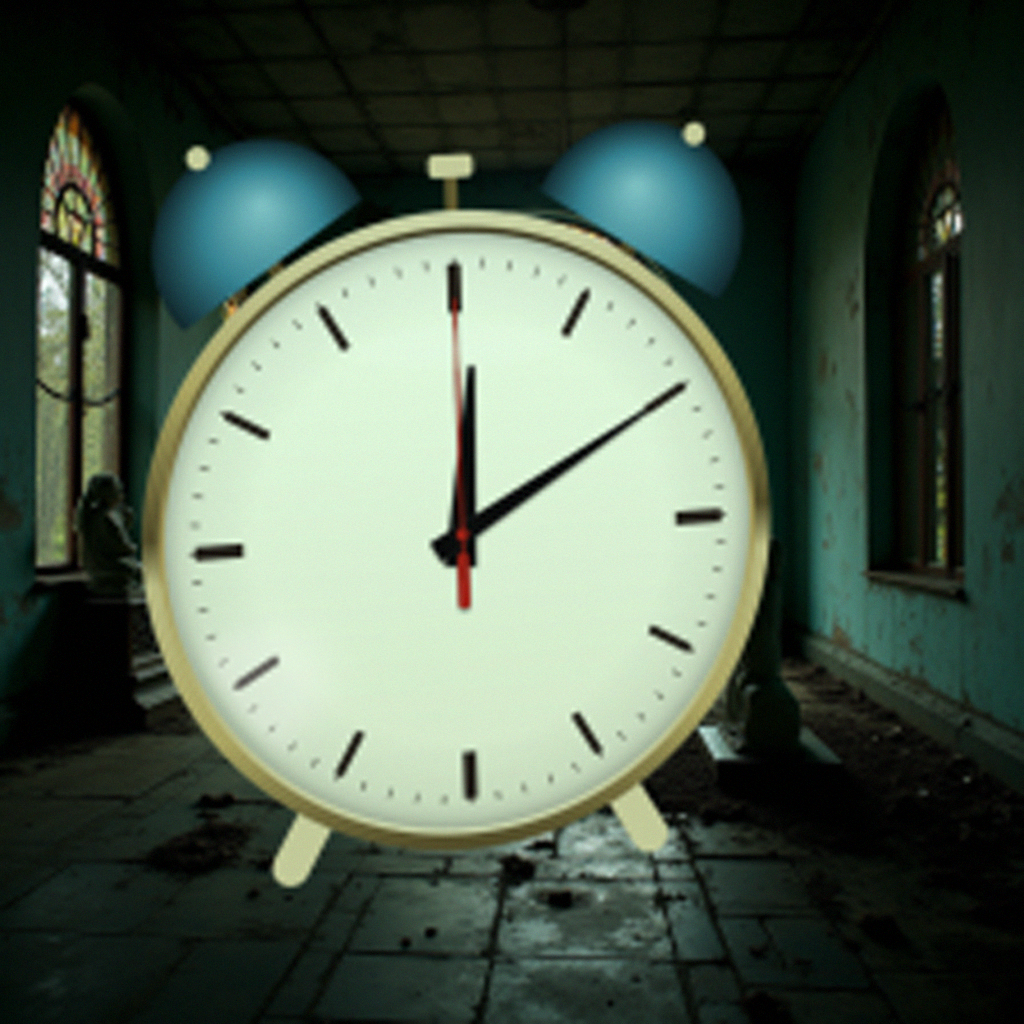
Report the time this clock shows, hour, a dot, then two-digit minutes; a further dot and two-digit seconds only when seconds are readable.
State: 12.10.00
